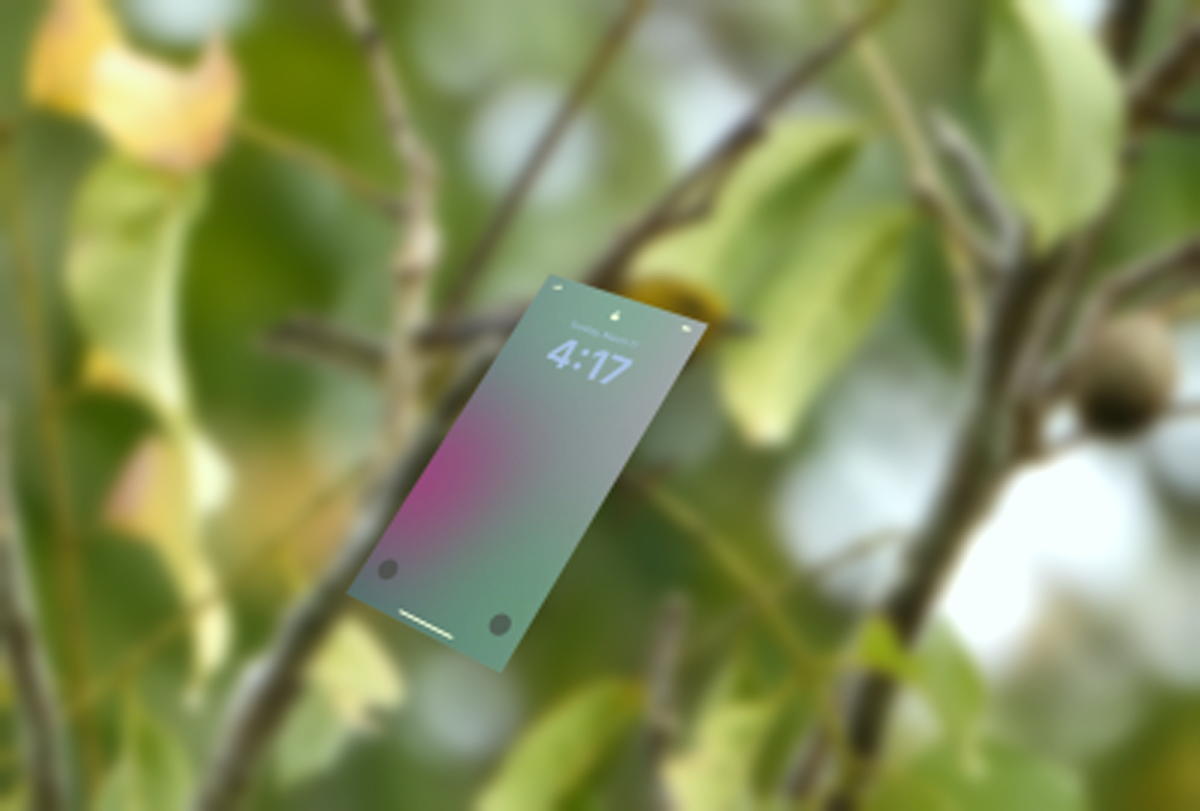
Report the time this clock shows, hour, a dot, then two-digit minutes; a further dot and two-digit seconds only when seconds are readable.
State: 4.17
